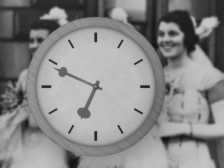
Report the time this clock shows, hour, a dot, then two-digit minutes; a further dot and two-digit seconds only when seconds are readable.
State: 6.49
